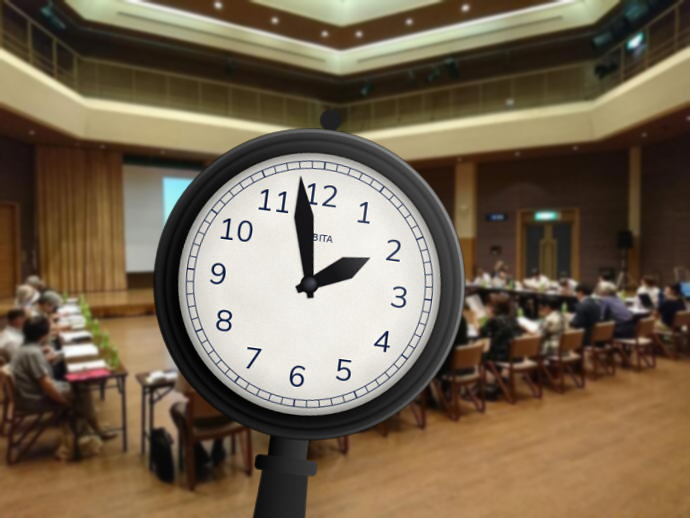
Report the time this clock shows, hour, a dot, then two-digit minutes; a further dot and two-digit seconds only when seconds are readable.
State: 1.58
